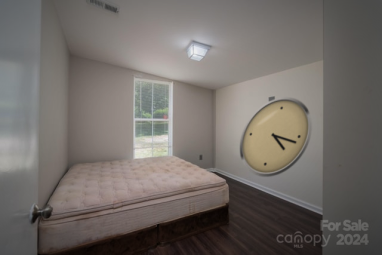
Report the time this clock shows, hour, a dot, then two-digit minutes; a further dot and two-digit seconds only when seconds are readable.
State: 4.17
